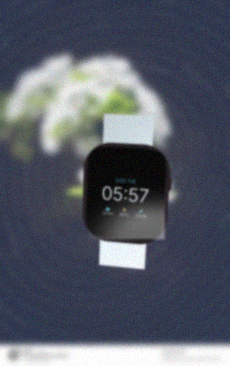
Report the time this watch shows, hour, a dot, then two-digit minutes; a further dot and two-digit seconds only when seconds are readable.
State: 5.57
